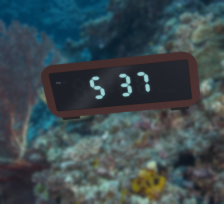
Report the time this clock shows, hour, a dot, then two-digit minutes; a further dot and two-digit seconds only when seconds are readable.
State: 5.37
